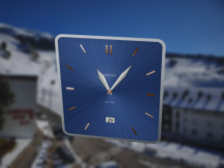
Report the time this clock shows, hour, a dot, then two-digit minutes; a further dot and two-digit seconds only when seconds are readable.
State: 11.06
